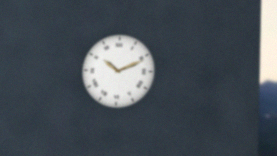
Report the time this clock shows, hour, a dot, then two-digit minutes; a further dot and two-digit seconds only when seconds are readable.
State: 10.11
